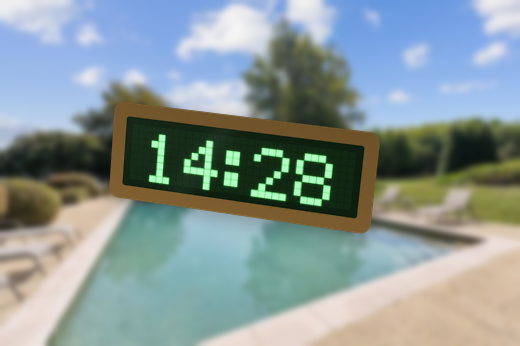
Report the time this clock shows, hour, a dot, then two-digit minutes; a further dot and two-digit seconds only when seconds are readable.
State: 14.28
